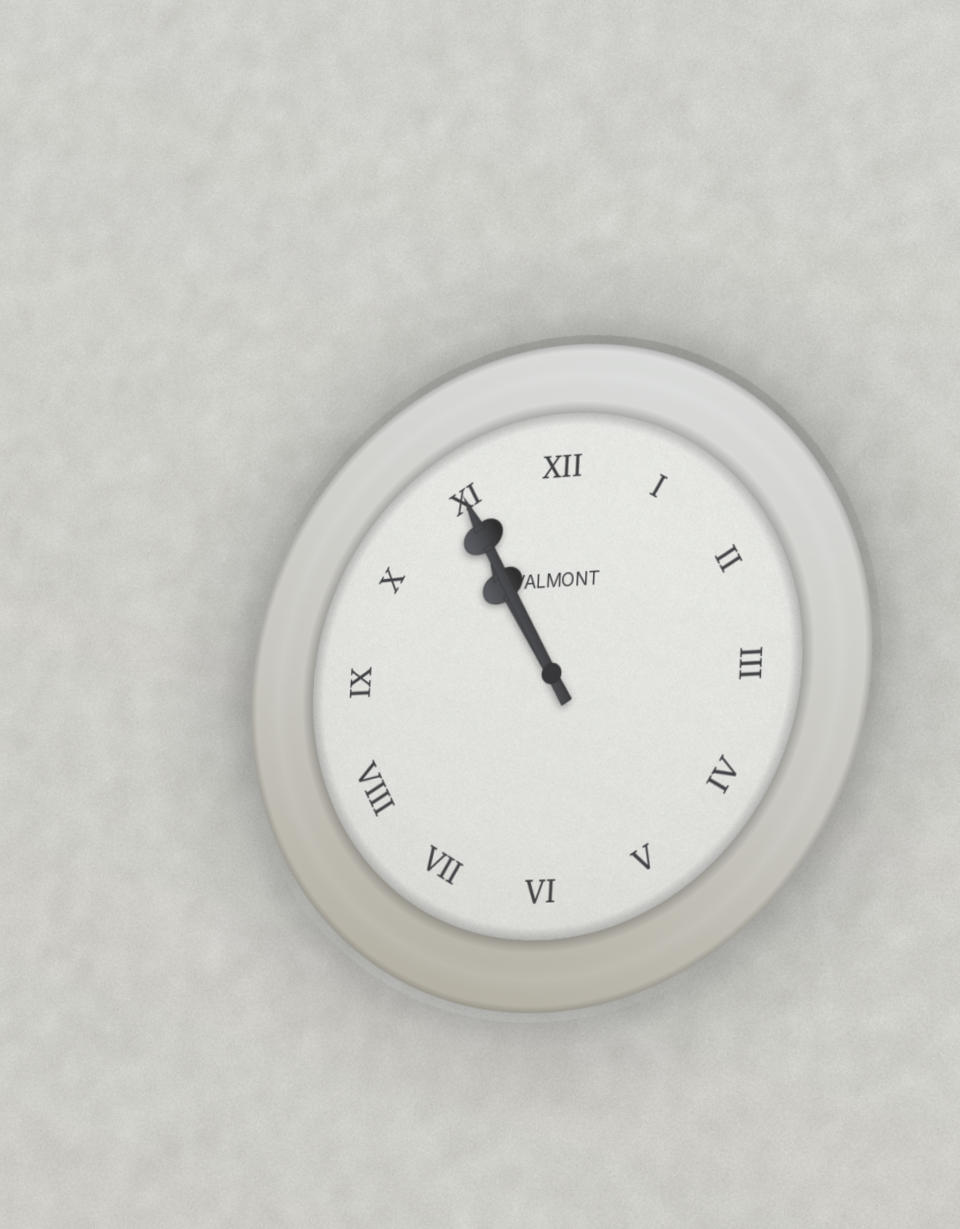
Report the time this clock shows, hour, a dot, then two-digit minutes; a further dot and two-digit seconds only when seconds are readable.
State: 10.55
